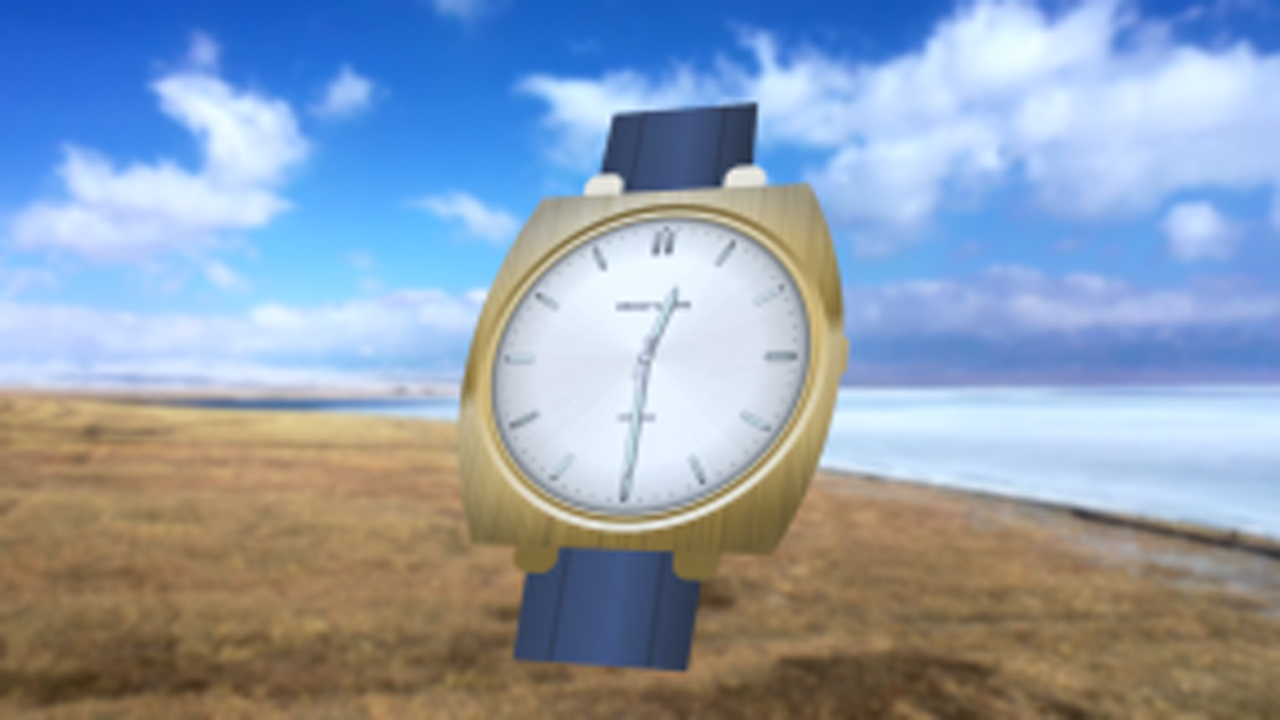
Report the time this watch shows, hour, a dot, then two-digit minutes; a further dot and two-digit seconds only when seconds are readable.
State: 12.30
